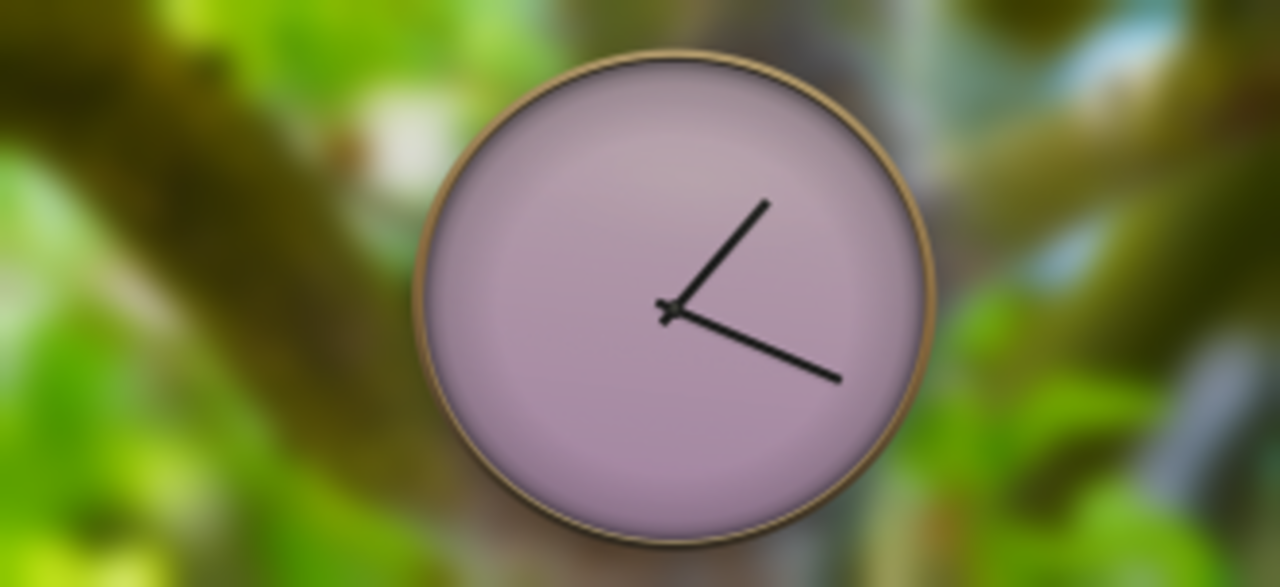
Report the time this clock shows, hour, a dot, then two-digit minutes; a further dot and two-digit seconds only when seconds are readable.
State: 1.19
